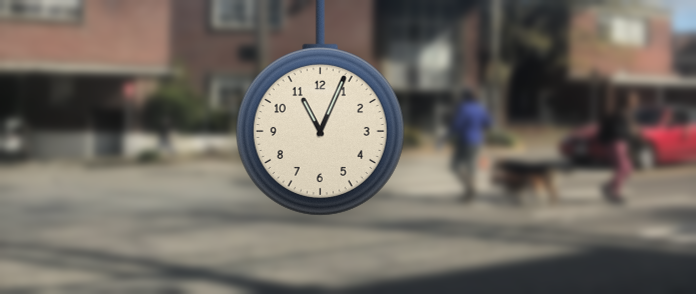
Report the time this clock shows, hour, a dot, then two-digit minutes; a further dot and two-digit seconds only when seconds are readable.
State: 11.04
